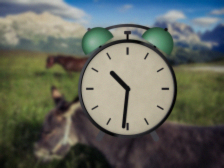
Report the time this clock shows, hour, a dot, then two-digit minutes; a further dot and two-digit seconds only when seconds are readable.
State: 10.31
